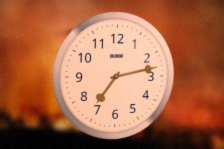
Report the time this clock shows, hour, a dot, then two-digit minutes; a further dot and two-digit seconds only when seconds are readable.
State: 7.13
